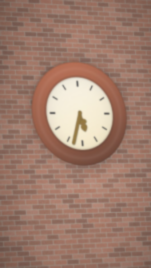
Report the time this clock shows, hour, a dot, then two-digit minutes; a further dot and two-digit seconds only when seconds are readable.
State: 5.33
